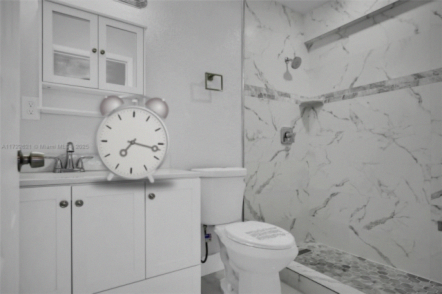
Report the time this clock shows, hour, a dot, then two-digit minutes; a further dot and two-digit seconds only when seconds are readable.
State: 7.17
